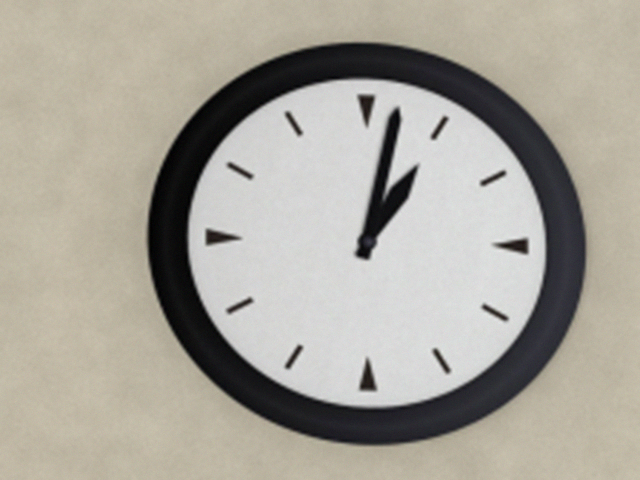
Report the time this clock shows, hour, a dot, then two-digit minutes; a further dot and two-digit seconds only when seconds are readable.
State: 1.02
